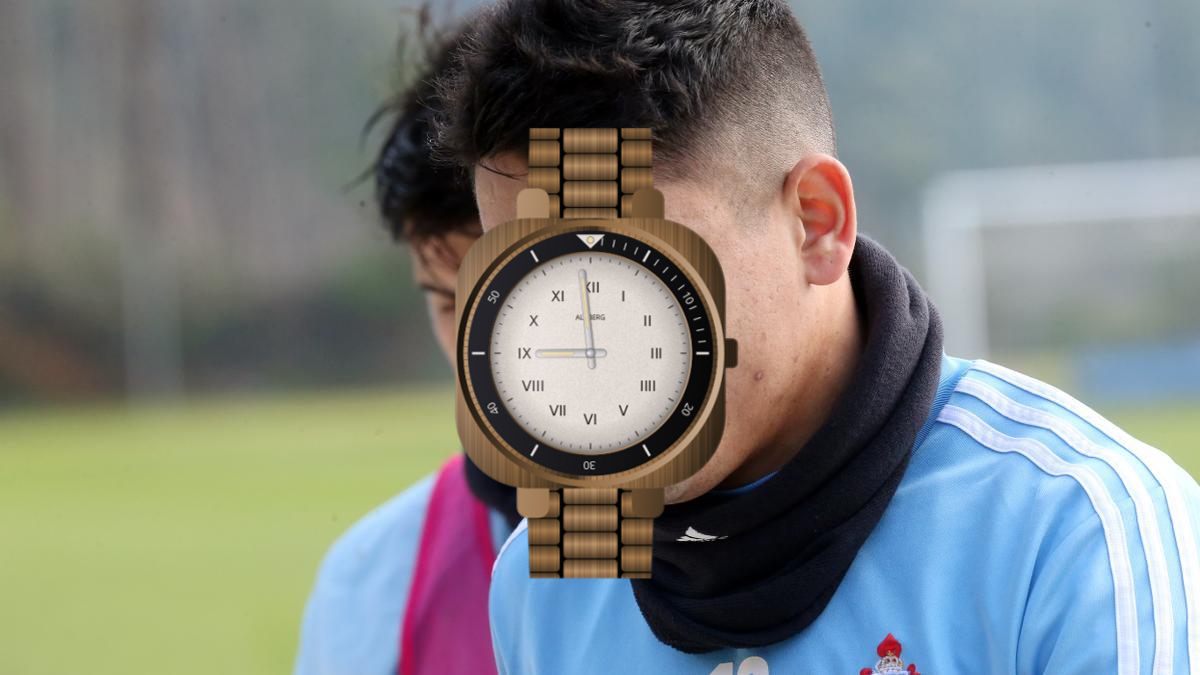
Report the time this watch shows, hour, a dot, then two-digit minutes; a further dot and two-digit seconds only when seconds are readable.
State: 8.59
